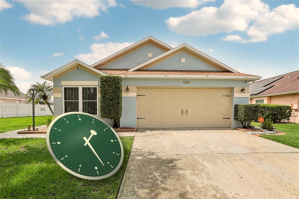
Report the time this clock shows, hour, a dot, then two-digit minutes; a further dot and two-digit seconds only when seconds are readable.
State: 1.27
